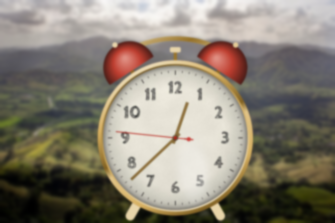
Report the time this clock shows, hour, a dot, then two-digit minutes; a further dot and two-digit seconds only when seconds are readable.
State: 12.37.46
